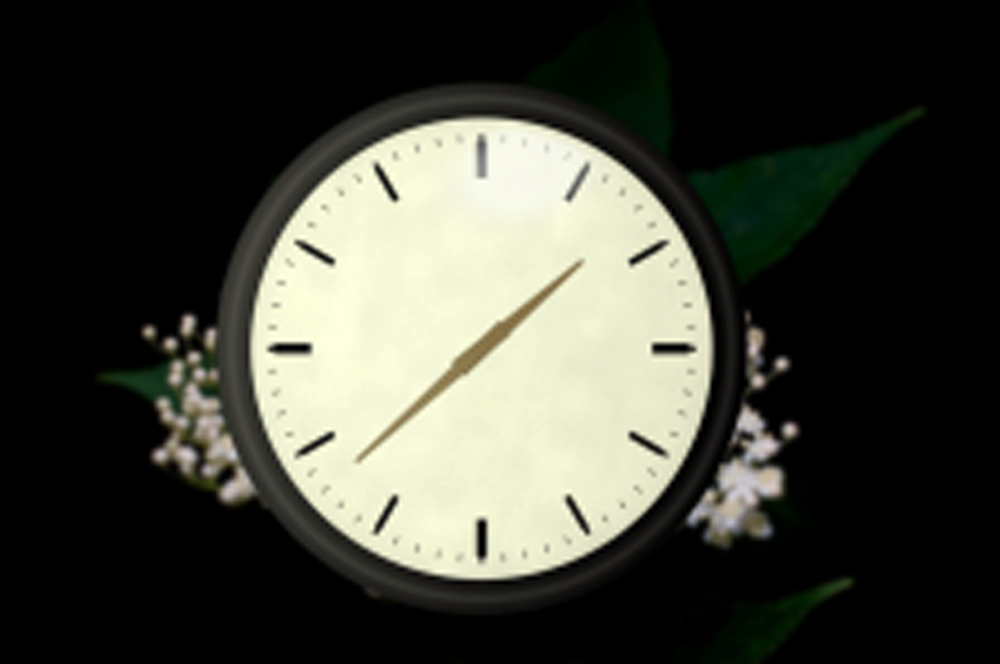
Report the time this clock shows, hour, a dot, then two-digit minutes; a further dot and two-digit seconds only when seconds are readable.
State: 1.38
